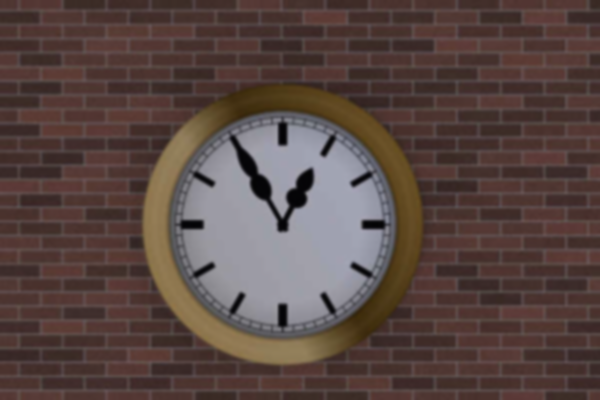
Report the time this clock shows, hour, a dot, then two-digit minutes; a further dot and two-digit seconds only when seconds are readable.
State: 12.55
